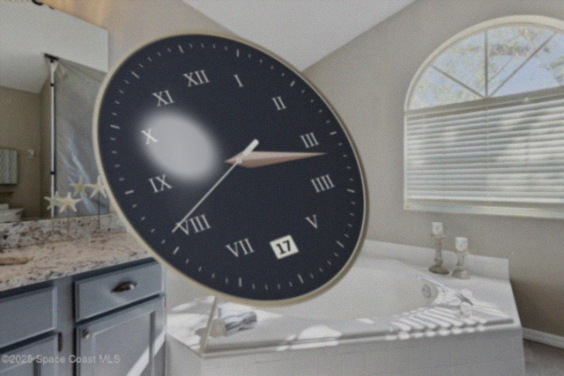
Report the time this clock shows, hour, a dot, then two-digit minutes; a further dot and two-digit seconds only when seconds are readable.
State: 3.16.41
